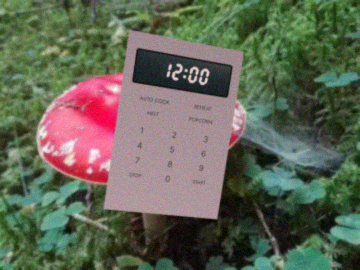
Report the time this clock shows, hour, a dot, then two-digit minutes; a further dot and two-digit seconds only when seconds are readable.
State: 12.00
